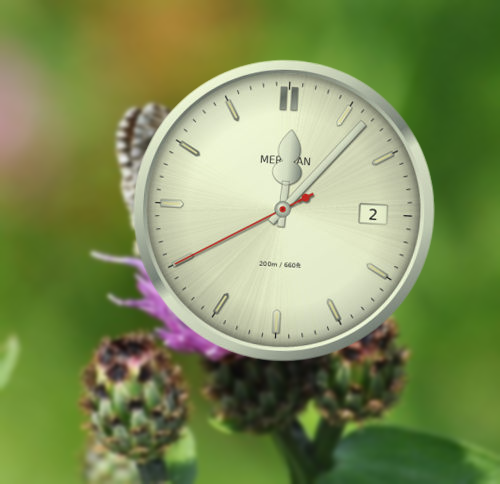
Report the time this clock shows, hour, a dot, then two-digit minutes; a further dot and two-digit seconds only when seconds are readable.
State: 12.06.40
